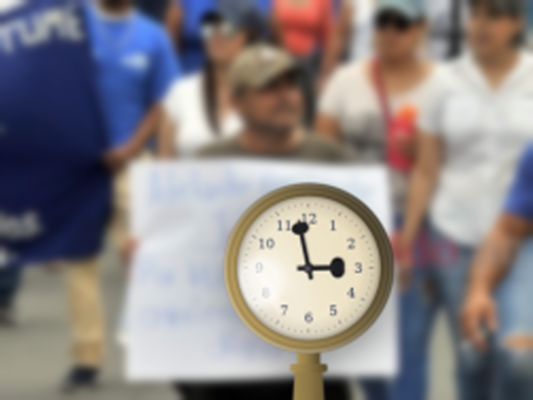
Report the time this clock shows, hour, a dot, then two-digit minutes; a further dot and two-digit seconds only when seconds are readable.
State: 2.58
